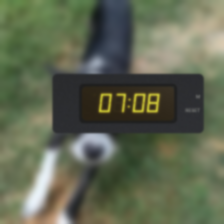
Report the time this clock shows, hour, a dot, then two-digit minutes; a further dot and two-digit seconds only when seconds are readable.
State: 7.08
